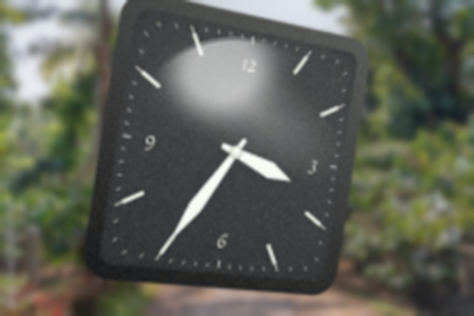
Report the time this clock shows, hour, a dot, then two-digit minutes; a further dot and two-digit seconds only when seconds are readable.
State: 3.35
